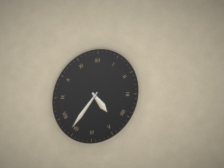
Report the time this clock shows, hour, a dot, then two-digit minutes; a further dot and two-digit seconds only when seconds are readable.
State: 4.36
